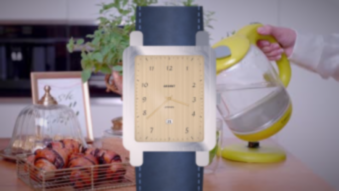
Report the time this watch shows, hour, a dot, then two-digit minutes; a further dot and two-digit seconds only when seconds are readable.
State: 3.38
